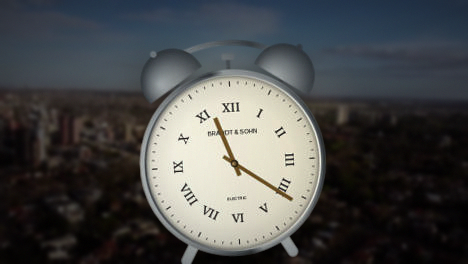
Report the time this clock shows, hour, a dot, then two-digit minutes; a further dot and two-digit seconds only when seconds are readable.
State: 11.21
